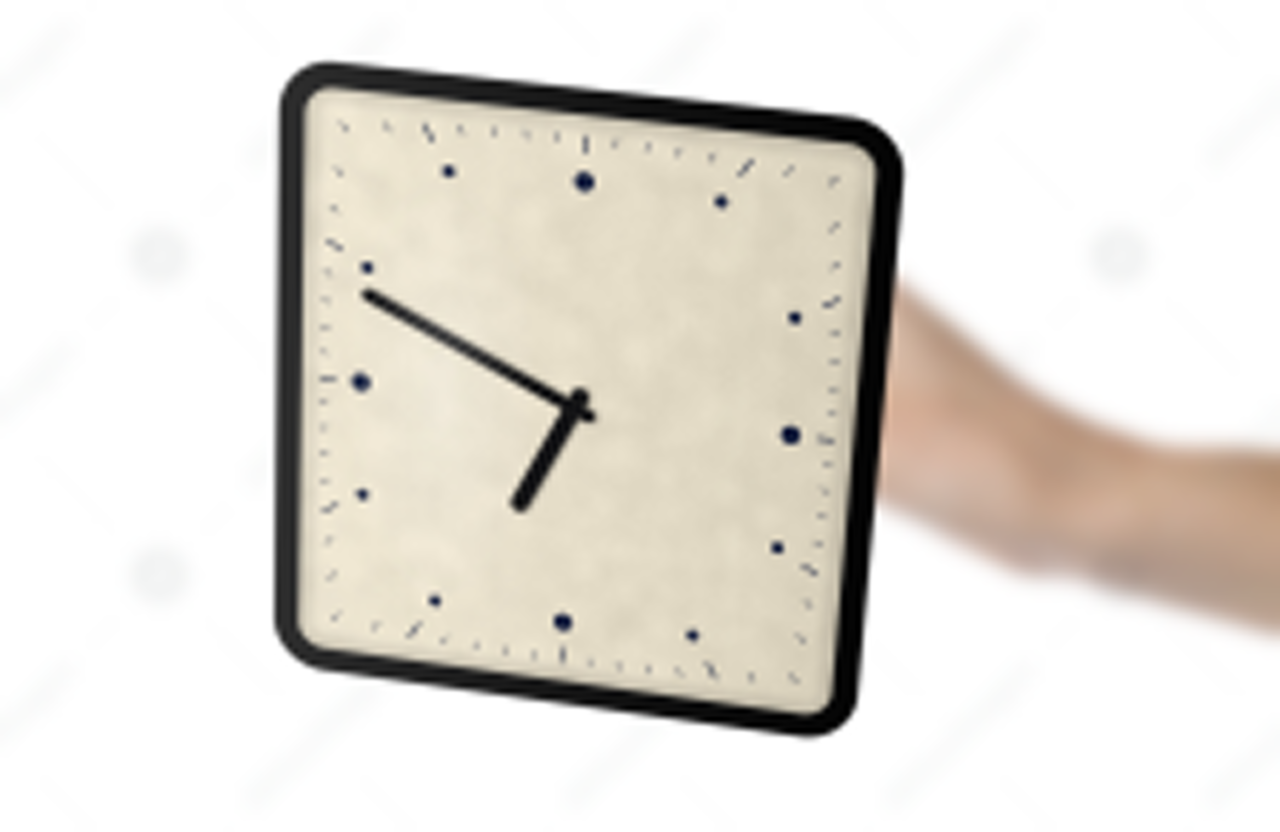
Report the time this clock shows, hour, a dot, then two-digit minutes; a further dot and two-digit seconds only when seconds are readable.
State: 6.49
